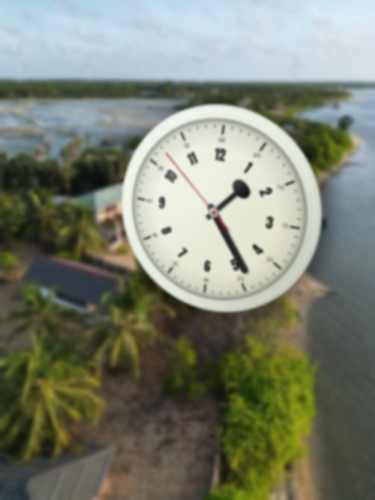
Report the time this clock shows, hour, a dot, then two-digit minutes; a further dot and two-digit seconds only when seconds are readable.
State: 1.23.52
